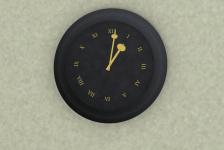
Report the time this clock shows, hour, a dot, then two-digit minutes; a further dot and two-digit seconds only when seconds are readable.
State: 1.01
